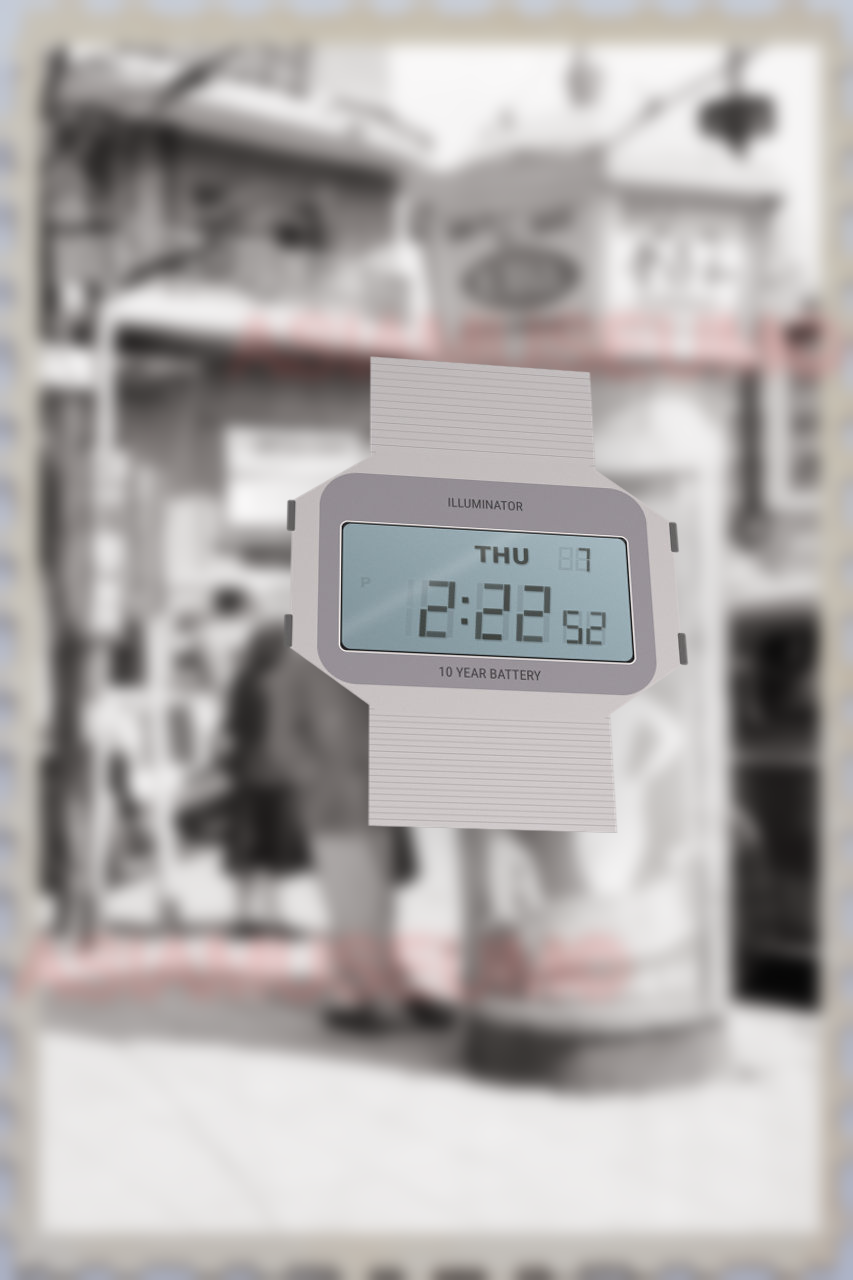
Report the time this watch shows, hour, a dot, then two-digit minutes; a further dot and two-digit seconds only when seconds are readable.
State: 2.22.52
